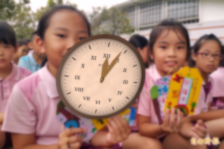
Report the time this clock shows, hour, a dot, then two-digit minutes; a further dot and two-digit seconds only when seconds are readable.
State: 12.04
